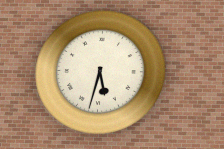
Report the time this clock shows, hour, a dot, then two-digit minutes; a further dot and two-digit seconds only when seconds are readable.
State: 5.32
